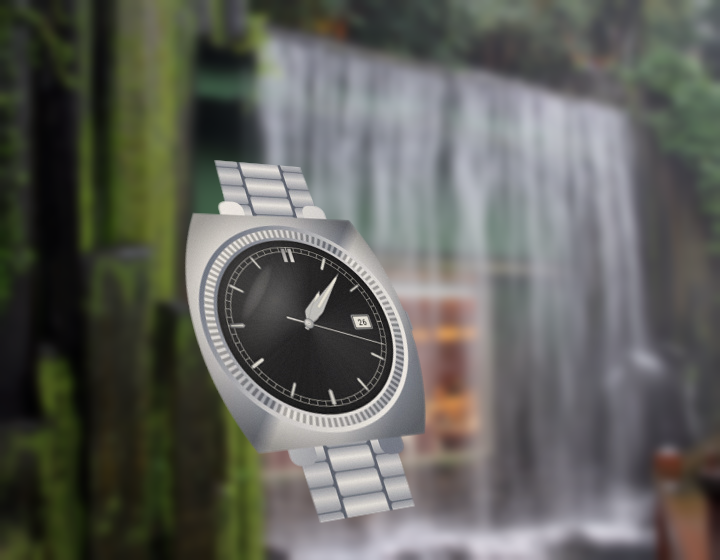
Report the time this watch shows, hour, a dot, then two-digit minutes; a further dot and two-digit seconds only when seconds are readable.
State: 1.07.18
